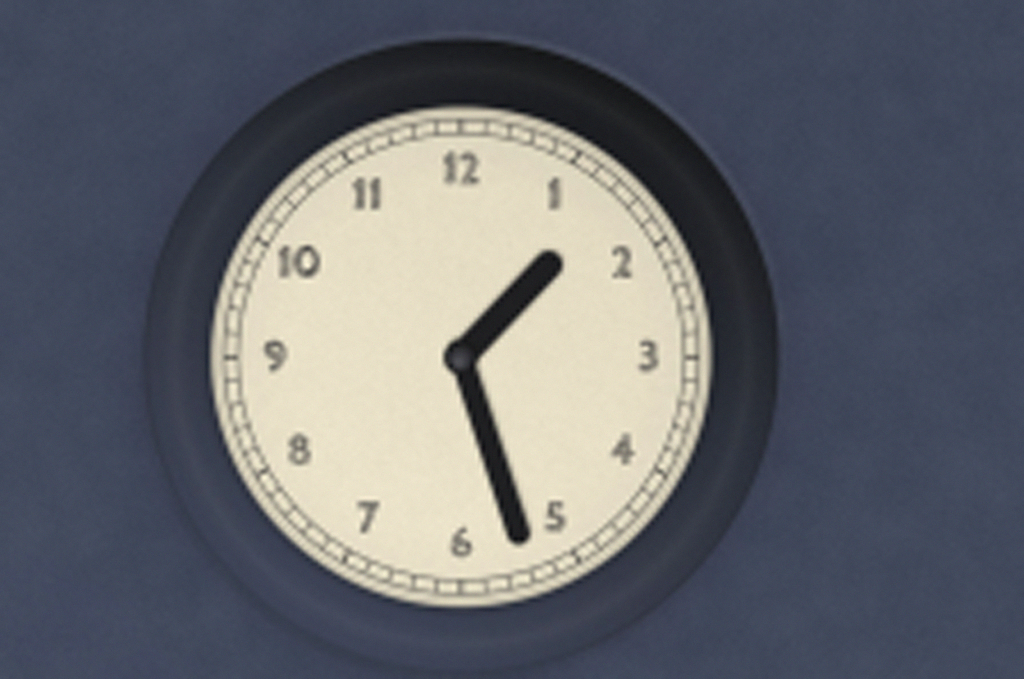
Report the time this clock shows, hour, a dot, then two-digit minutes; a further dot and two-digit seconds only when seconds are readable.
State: 1.27
